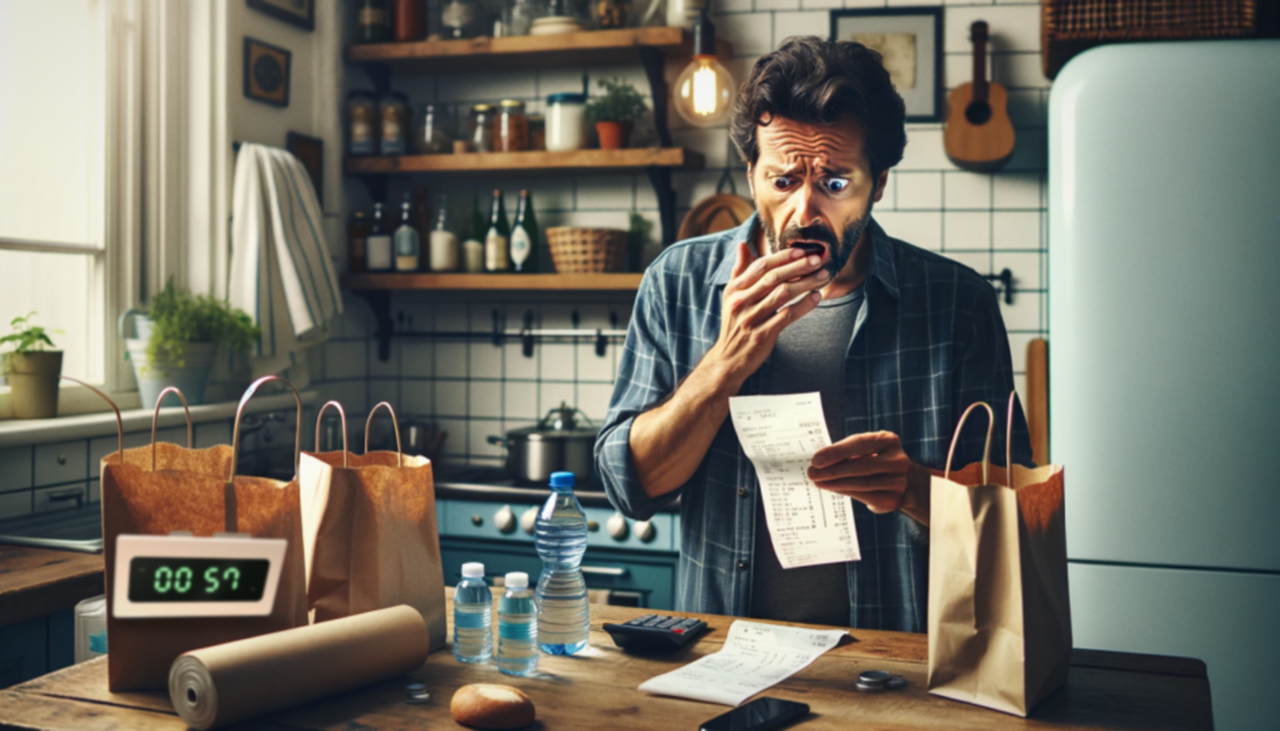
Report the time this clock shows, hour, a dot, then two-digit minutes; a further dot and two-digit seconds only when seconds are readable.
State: 0.57
